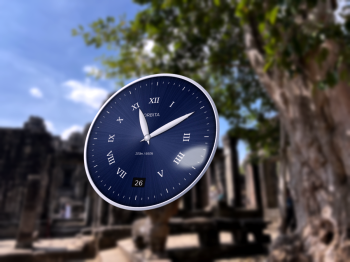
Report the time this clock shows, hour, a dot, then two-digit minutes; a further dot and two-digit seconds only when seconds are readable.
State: 11.10
